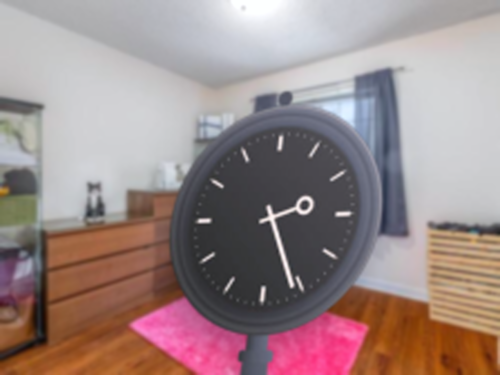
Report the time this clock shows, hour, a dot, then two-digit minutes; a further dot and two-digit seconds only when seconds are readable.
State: 2.26
